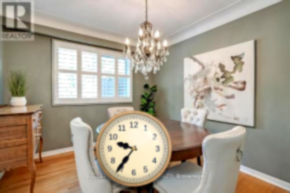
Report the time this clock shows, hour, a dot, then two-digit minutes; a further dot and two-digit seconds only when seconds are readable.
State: 9.36
